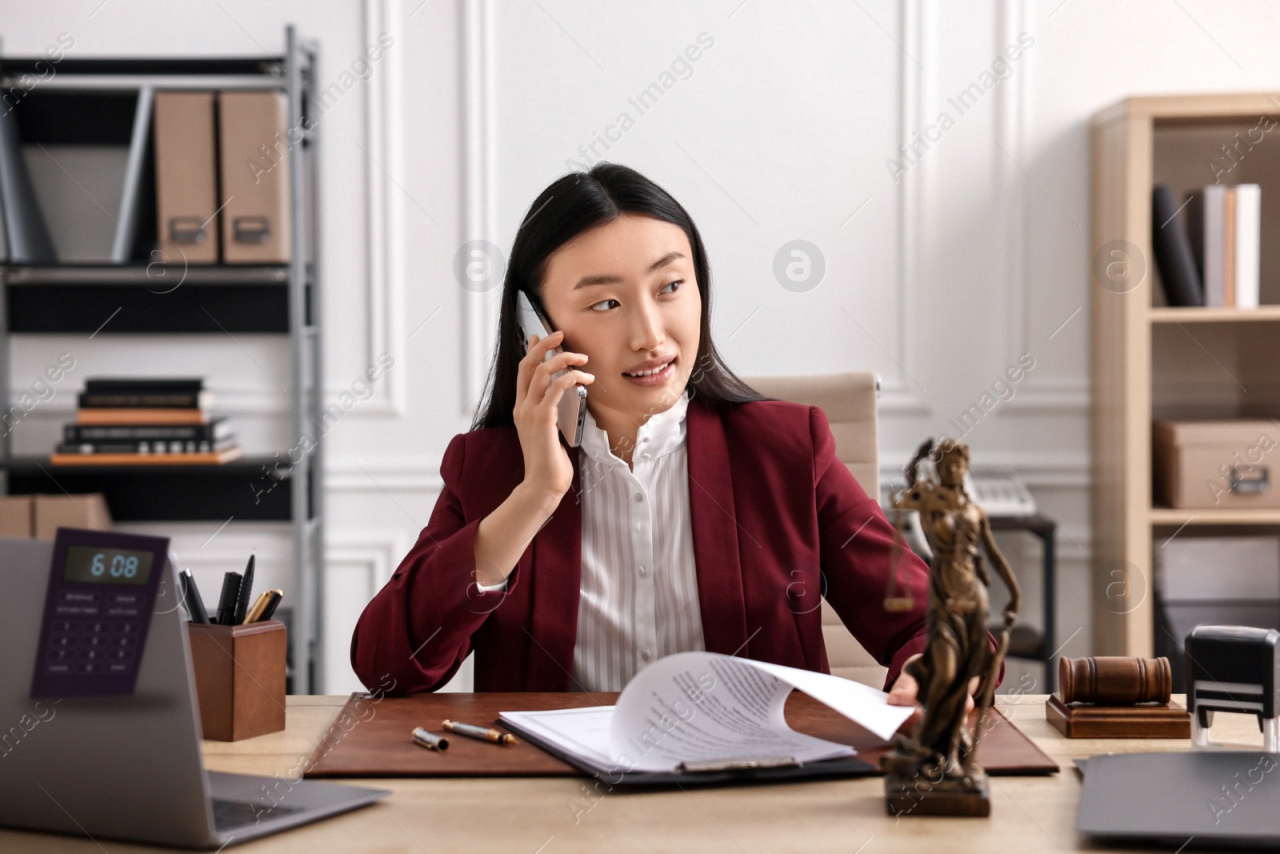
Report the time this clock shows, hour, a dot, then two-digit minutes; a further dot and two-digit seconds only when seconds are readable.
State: 6.08
